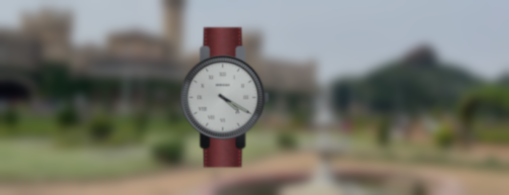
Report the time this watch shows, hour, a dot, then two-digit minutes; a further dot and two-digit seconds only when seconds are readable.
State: 4.20
